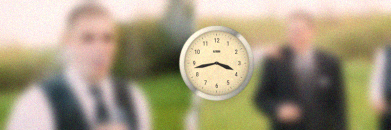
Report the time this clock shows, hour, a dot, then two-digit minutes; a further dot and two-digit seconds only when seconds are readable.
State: 3.43
